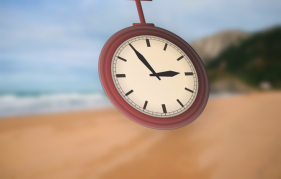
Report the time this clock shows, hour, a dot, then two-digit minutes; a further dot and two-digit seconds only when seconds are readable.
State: 2.55
